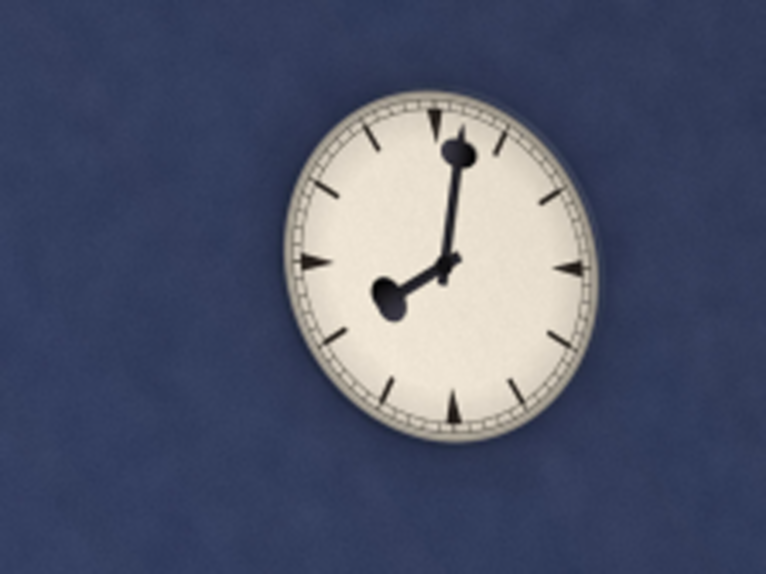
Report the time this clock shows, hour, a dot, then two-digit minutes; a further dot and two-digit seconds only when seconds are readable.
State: 8.02
